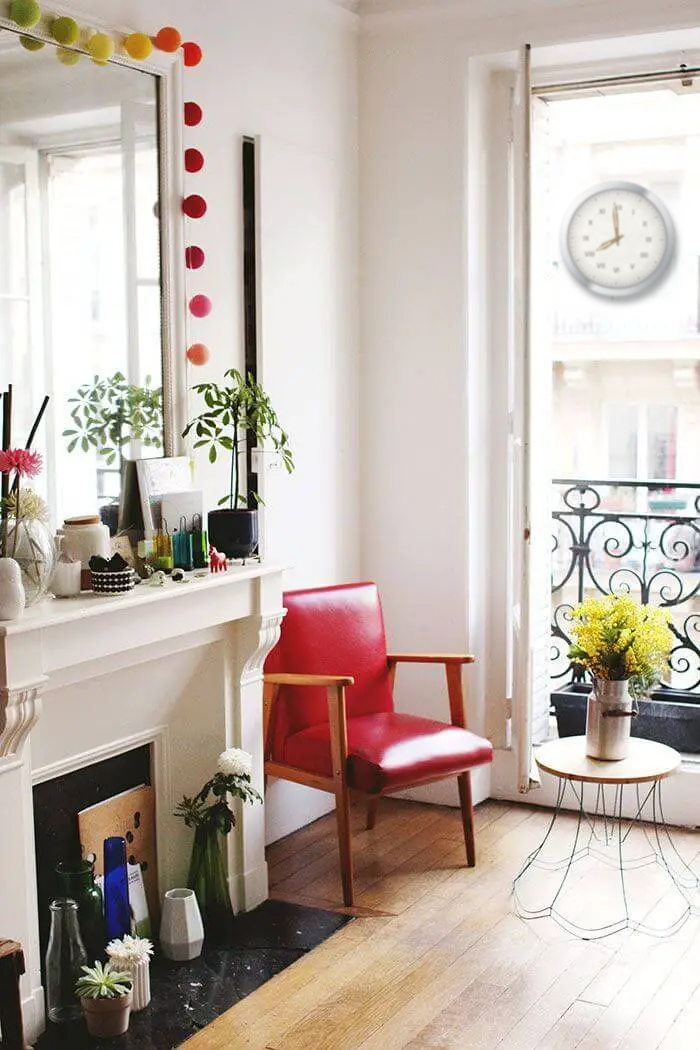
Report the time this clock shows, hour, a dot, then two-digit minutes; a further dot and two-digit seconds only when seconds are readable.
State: 7.59
